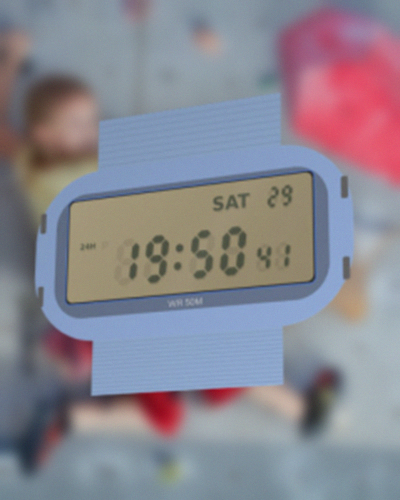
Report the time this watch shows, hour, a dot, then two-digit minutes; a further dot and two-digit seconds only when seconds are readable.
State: 19.50.41
